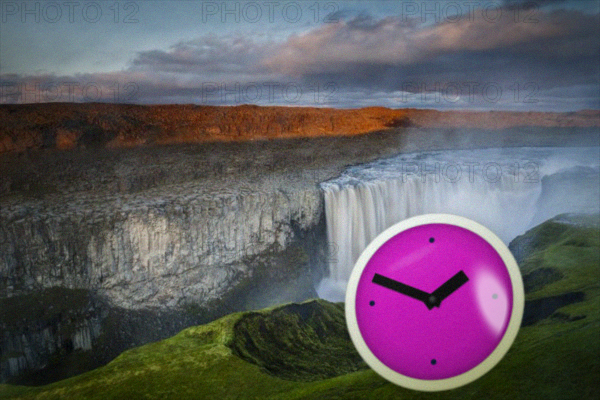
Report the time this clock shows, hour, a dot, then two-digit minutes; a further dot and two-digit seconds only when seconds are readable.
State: 1.49
